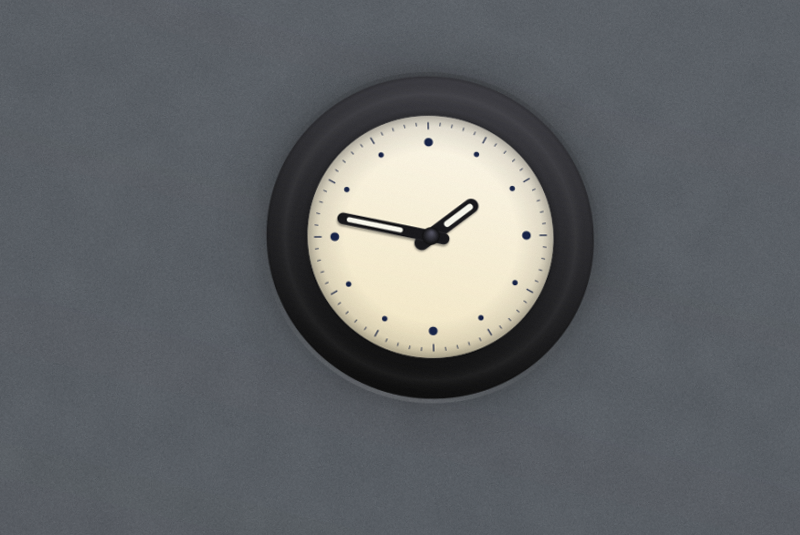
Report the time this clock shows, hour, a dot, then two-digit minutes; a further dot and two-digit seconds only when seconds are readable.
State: 1.47
